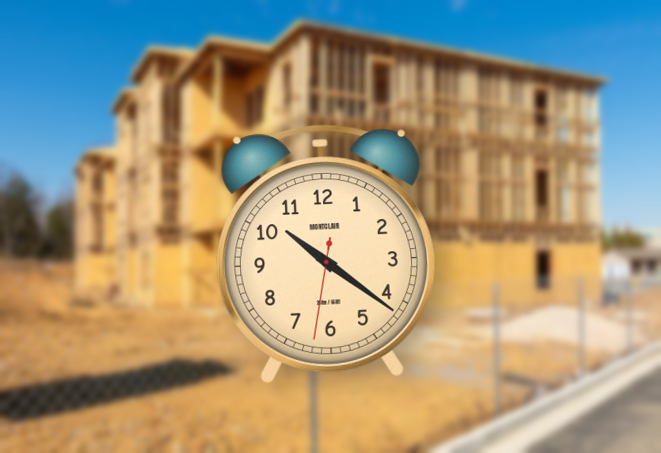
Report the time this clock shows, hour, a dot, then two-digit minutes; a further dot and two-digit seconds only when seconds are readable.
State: 10.21.32
